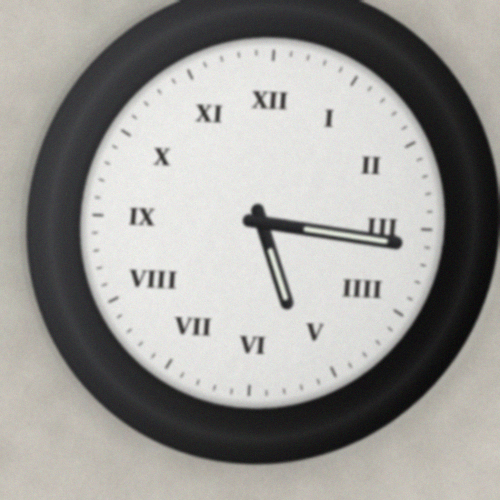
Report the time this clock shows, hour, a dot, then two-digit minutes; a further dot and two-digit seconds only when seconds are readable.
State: 5.16
